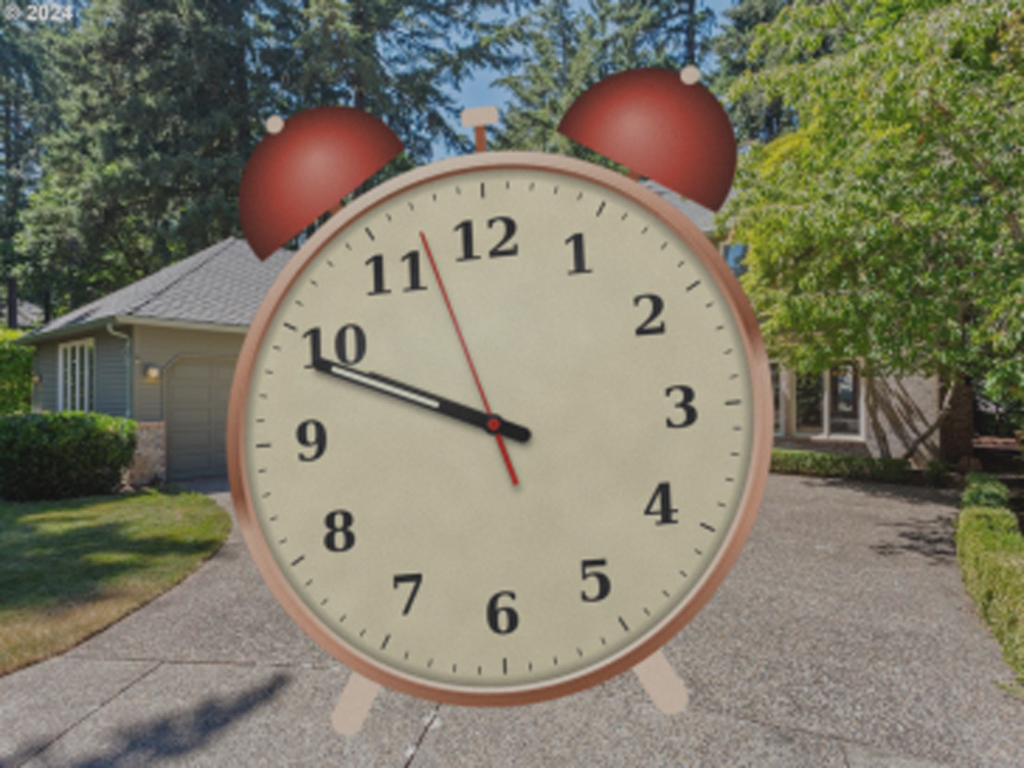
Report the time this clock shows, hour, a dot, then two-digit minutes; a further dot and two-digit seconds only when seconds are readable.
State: 9.48.57
